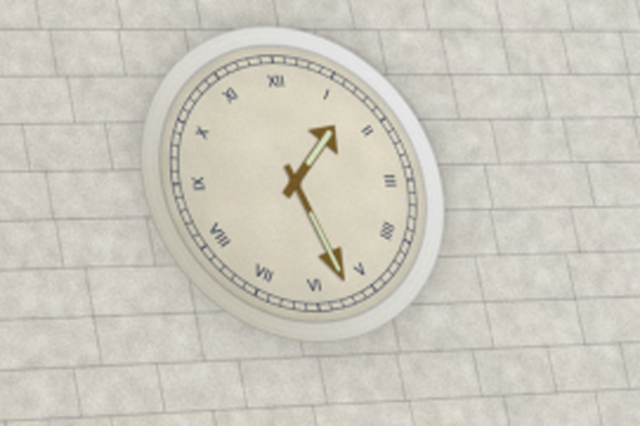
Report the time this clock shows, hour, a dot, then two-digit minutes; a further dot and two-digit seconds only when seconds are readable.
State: 1.27
